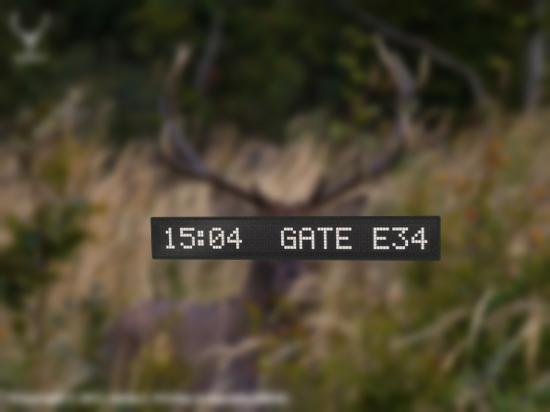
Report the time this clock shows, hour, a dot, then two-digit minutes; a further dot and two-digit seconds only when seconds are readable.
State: 15.04
